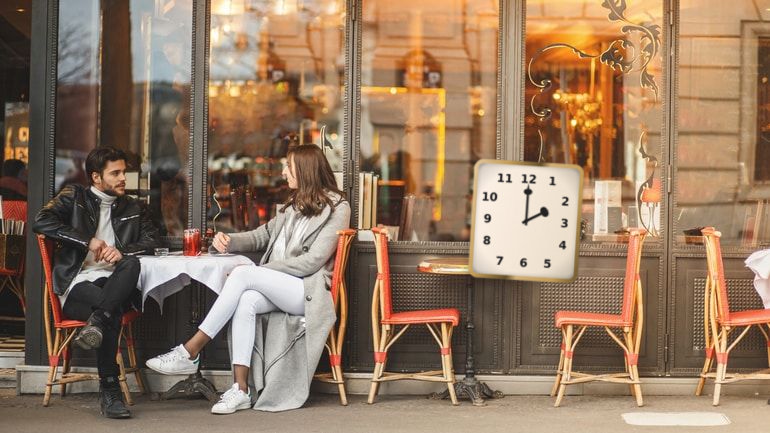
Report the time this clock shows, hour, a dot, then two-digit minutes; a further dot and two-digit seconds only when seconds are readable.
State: 2.00
